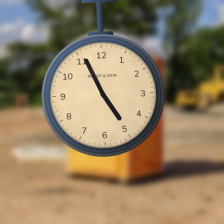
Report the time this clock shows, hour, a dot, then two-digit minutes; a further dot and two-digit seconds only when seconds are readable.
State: 4.56
